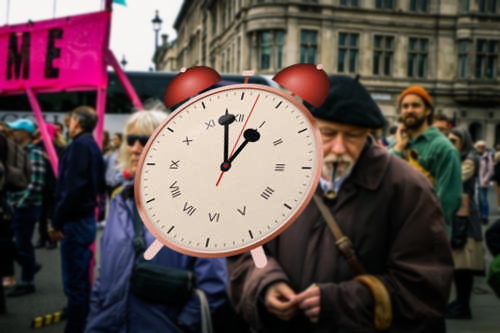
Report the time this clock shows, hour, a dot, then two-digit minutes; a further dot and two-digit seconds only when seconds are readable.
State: 12.58.02
